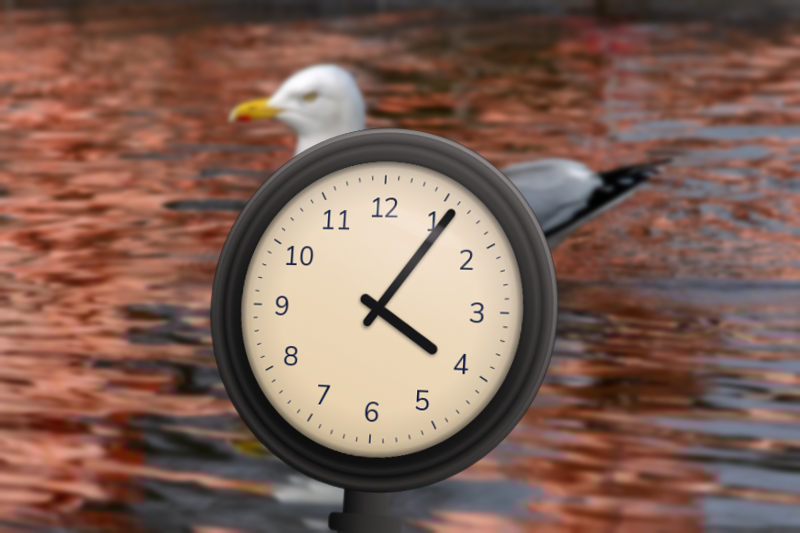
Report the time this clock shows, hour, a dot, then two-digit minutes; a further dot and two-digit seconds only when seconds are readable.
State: 4.06
